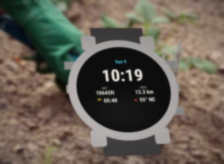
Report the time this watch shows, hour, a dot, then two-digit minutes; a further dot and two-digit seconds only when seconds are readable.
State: 10.19
